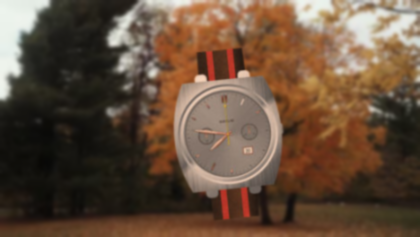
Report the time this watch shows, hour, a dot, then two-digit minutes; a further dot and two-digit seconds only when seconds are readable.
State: 7.47
